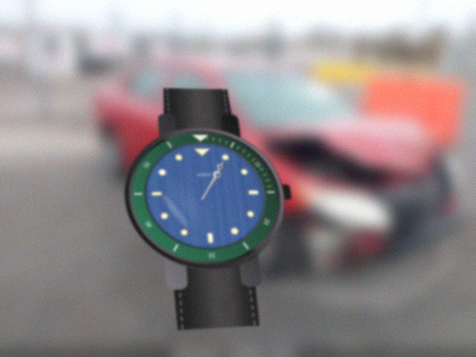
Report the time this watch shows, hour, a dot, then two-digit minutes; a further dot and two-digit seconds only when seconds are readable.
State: 1.05
